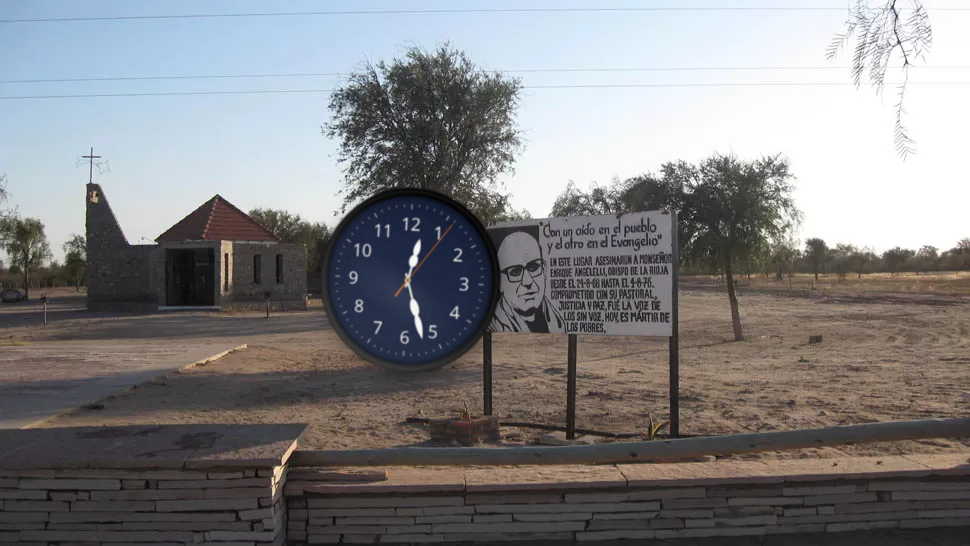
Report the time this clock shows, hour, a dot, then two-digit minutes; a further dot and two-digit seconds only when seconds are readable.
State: 12.27.06
